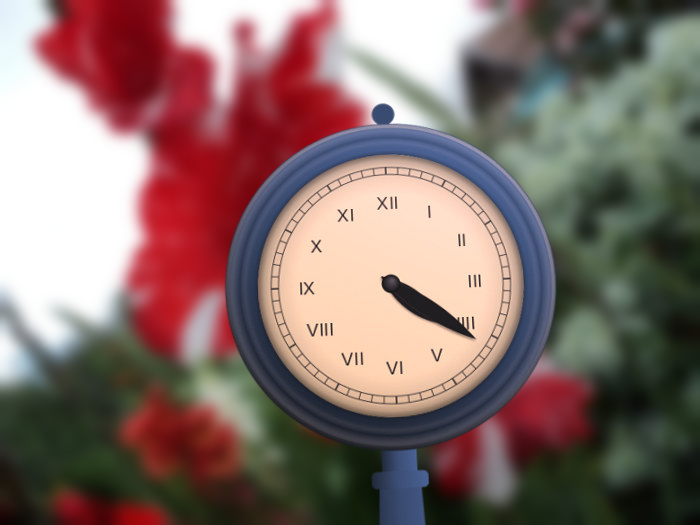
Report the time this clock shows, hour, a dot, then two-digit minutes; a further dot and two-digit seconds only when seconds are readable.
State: 4.21
